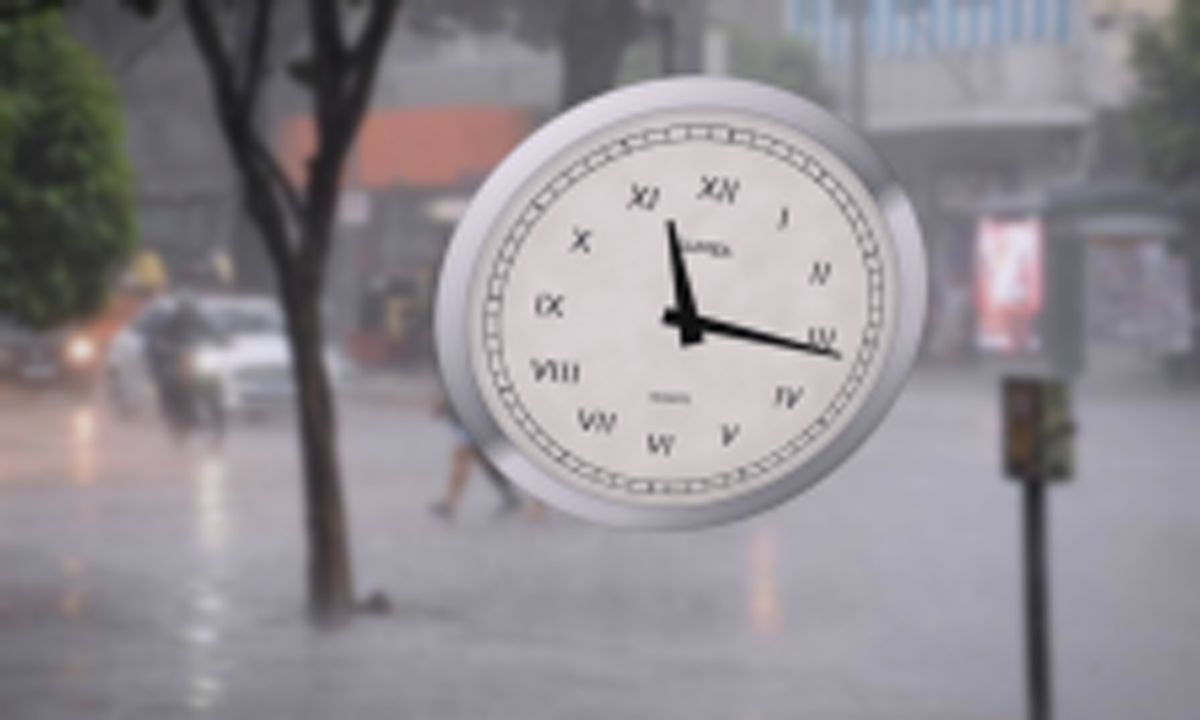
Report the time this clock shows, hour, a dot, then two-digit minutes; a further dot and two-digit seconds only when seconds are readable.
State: 11.16
